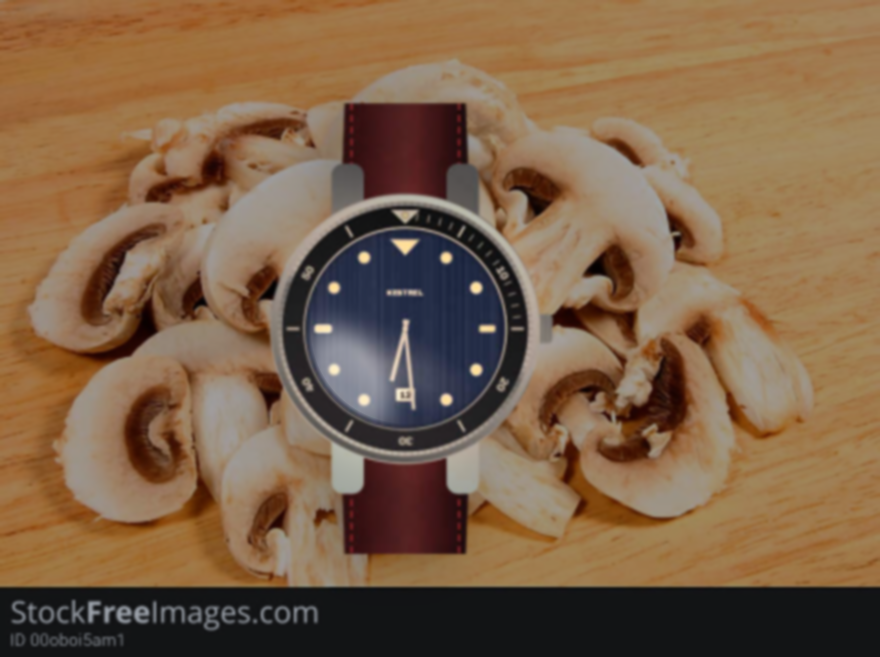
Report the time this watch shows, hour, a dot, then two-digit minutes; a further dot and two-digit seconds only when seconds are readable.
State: 6.29
